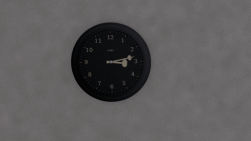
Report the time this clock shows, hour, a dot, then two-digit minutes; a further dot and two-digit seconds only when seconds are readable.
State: 3.13
